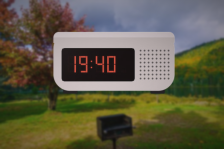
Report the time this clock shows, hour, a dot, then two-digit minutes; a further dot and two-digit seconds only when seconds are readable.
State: 19.40
